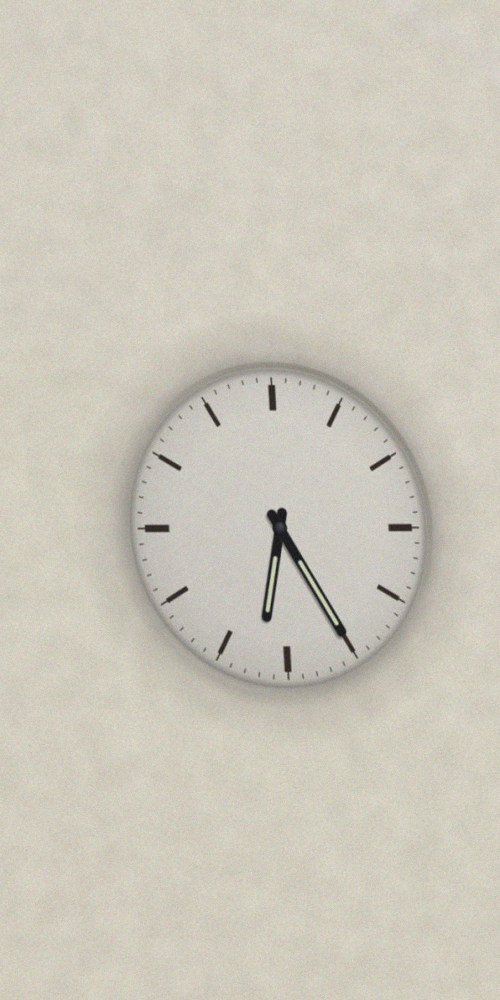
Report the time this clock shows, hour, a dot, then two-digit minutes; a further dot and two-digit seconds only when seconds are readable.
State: 6.25
